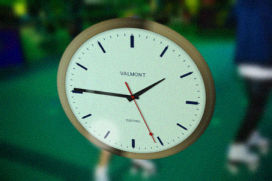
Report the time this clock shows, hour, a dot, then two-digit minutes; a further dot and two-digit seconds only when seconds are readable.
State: 1.45.26
